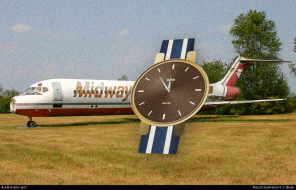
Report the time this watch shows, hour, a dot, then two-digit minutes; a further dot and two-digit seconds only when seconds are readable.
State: 11.54
